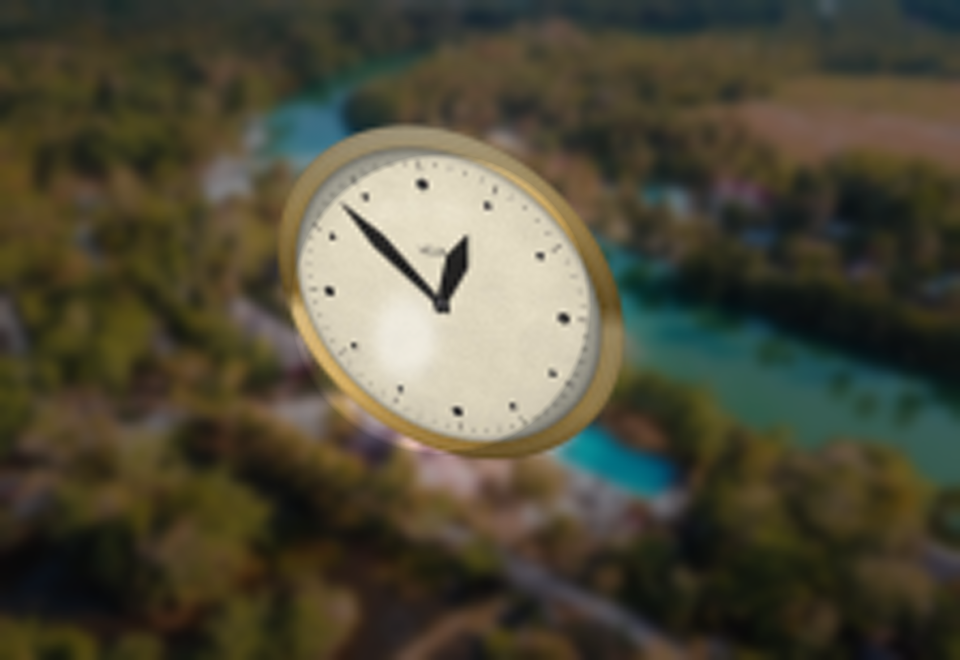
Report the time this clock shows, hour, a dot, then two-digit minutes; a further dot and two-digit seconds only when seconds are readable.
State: 12.53
